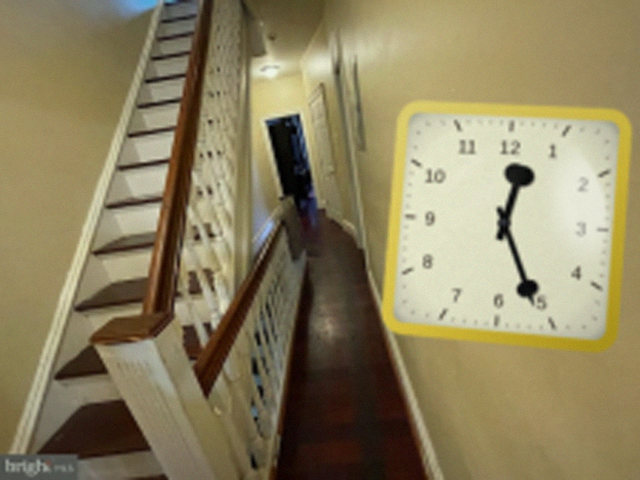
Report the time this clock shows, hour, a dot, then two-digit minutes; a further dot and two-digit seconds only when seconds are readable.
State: 12.26
